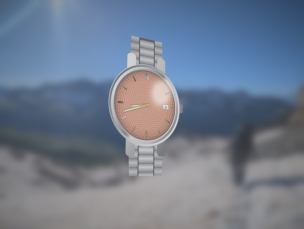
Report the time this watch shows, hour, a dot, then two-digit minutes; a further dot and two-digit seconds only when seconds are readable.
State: 8.42
